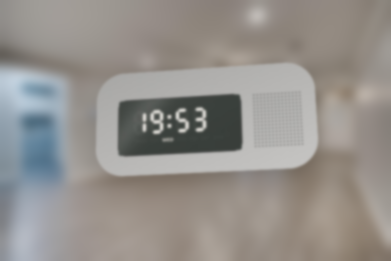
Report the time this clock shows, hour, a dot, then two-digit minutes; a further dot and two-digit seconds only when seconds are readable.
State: 19.53
